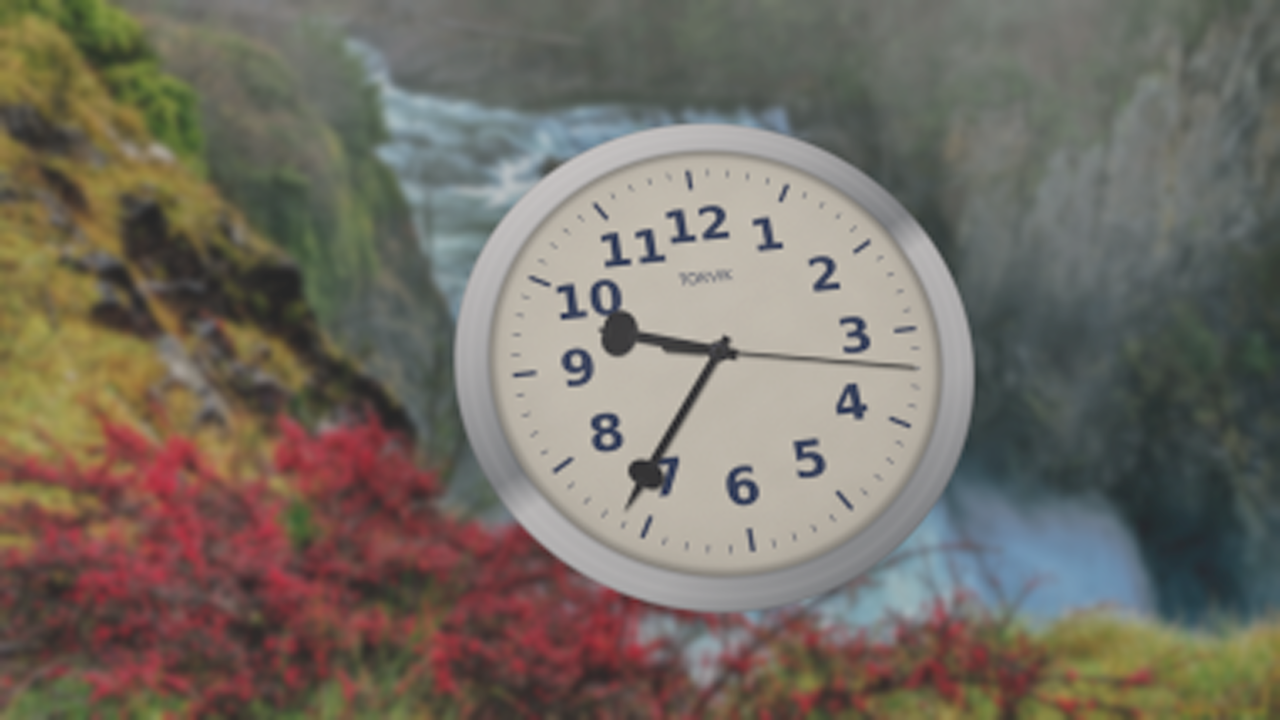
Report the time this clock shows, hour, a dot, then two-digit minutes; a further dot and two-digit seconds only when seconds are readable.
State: 9.36.17
